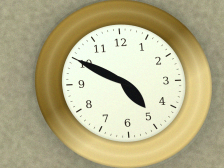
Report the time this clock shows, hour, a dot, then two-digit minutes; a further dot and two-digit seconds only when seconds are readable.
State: 4.50
